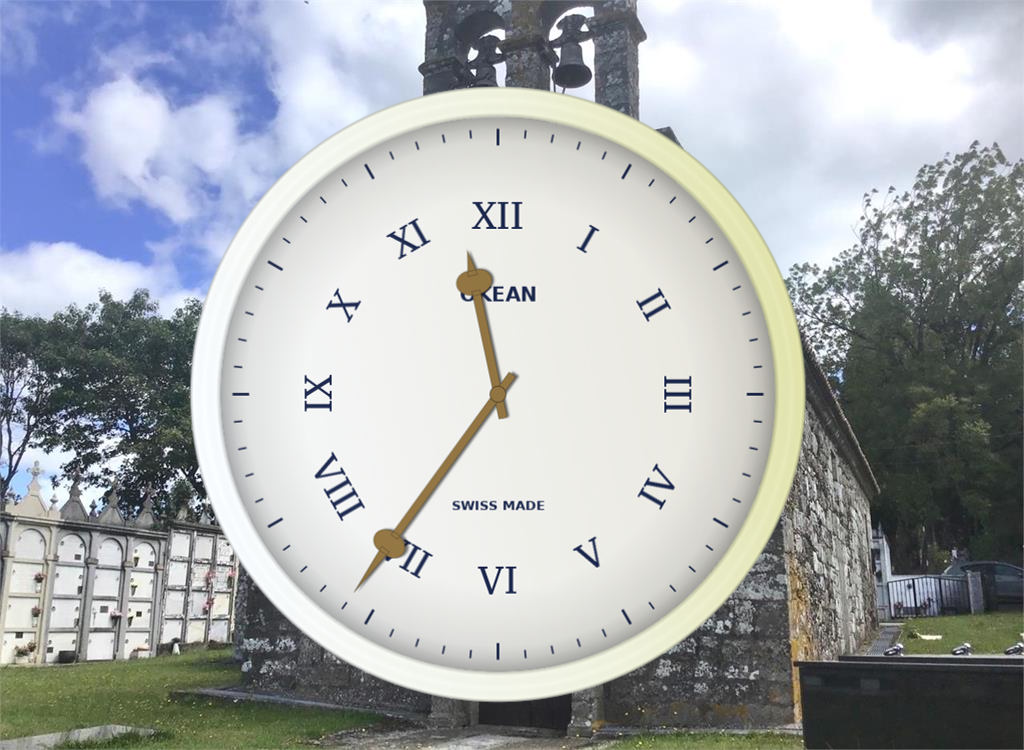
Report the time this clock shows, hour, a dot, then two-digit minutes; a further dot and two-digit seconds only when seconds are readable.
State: 11.36
